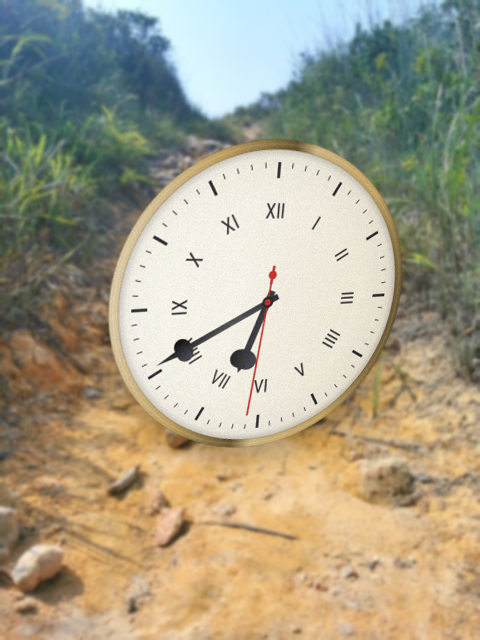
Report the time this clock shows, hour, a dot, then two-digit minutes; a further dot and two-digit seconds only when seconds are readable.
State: 6.40.31
